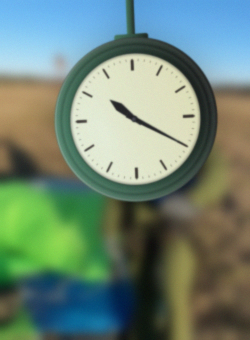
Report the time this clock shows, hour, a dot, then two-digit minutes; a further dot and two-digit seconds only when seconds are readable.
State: 10.20
